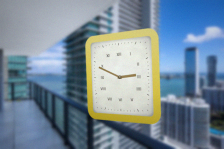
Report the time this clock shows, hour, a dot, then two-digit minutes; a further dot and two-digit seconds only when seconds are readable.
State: 2.49
